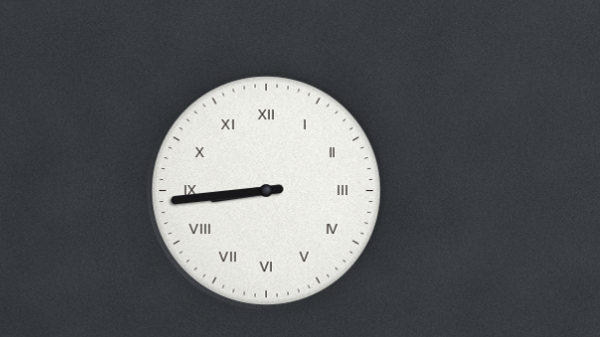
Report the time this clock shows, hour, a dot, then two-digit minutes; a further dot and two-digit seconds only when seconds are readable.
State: 8.44
